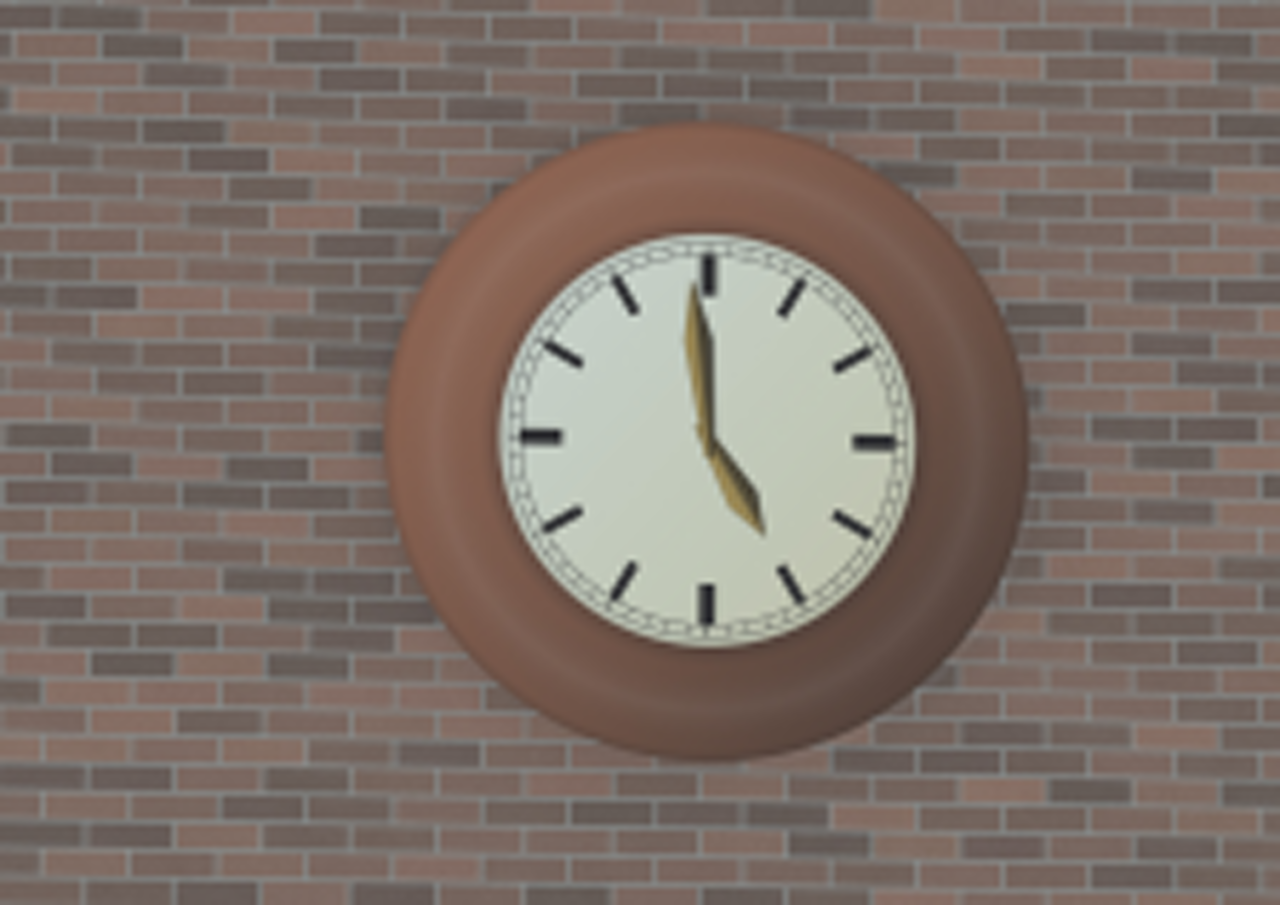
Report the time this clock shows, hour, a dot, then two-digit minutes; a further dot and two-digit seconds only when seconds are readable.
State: 4.59
